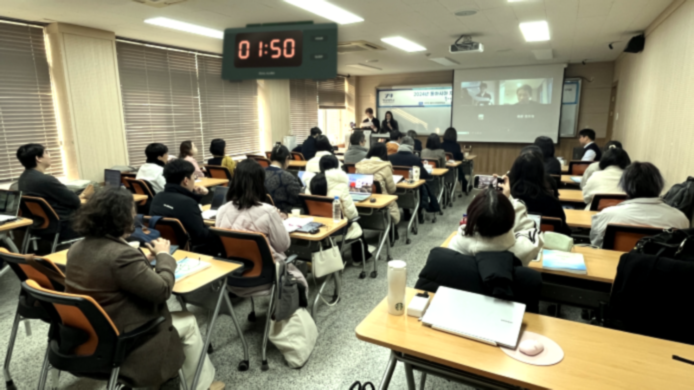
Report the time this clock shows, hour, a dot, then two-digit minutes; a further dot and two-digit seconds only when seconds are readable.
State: 1.50
